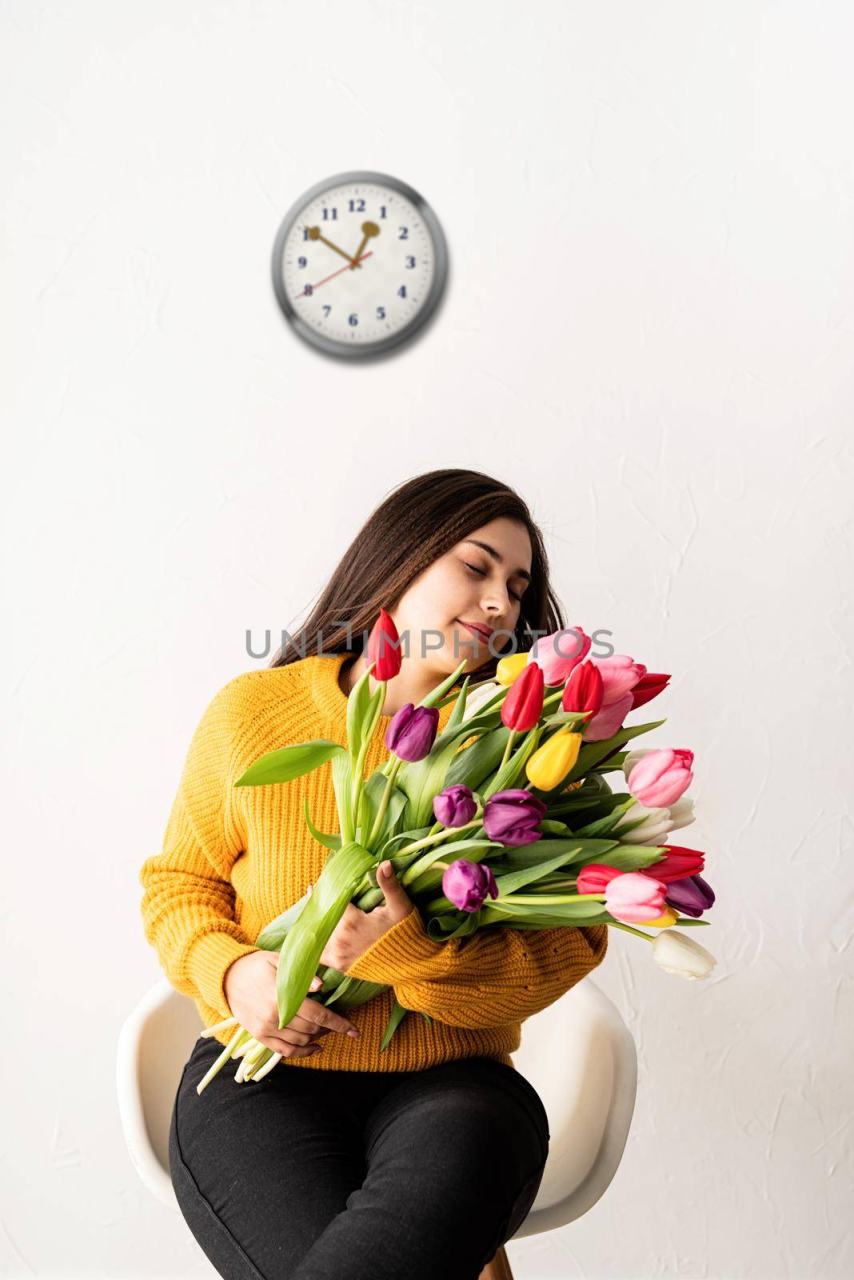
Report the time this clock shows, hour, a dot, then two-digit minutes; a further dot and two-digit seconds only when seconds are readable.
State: 12.50.40
